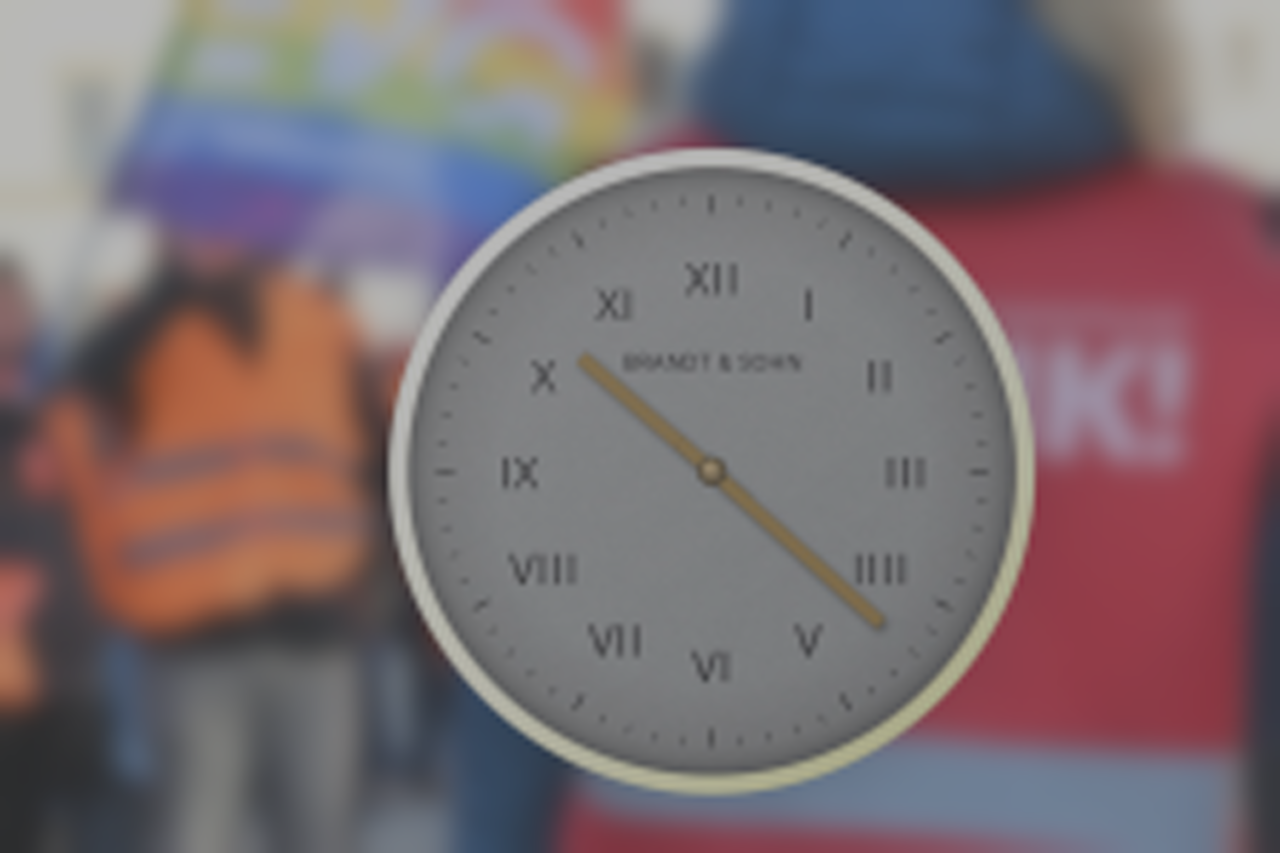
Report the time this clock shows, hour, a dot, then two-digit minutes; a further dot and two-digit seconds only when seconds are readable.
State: 10.22
